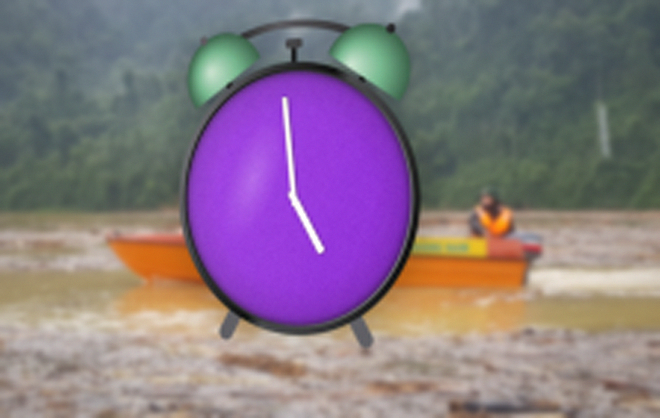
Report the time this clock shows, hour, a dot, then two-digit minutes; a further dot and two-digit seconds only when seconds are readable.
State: 4.59
